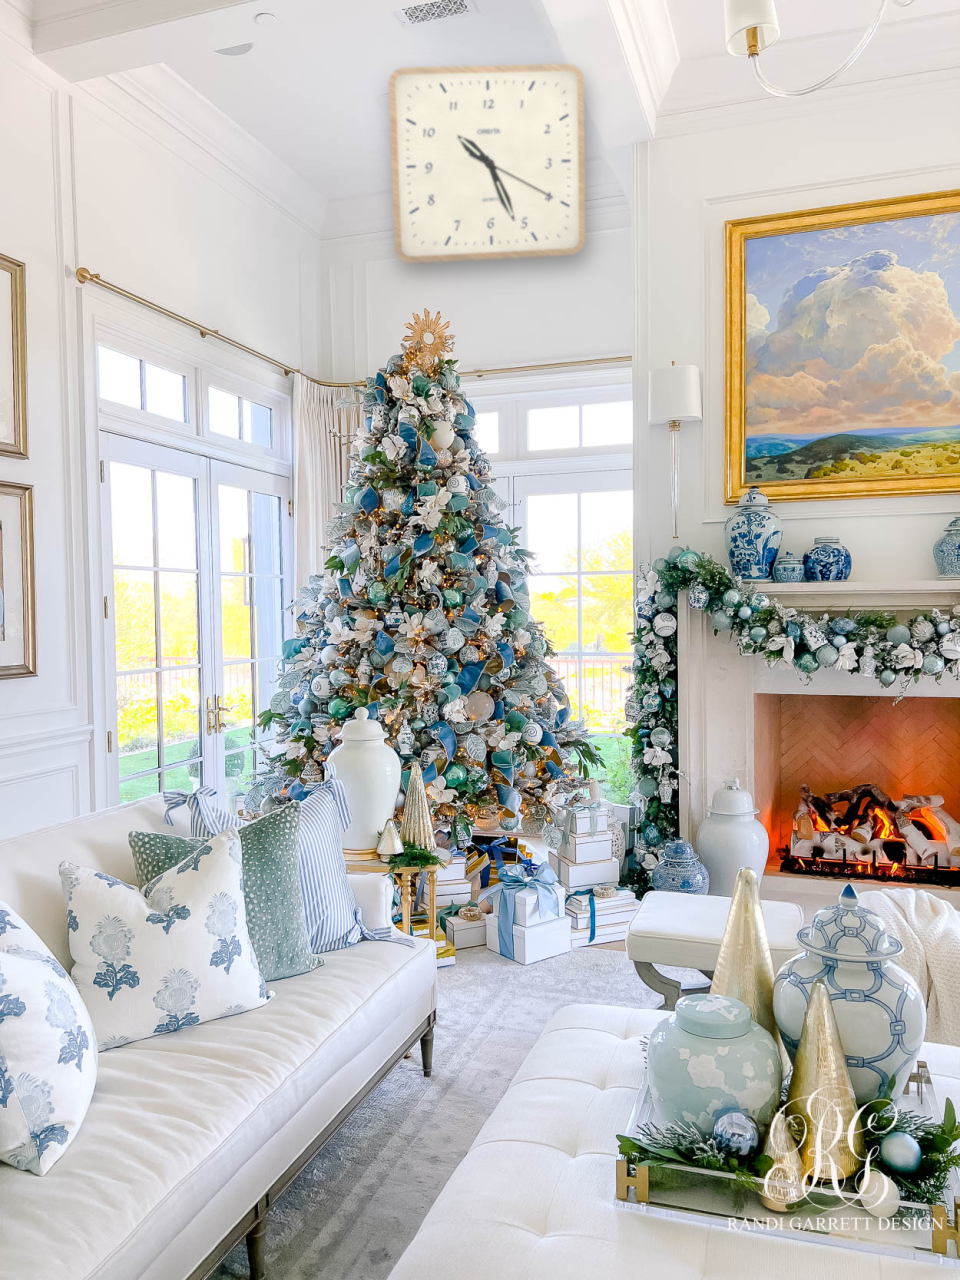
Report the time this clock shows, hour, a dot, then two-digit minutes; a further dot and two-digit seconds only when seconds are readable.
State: 10.26.20
